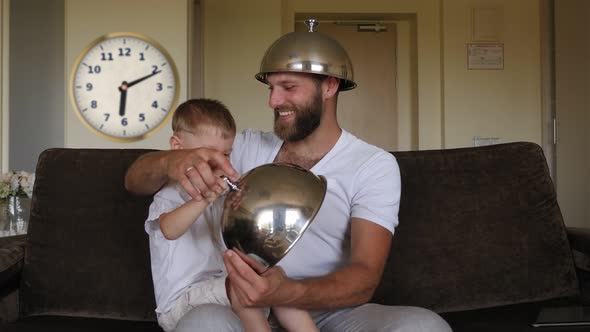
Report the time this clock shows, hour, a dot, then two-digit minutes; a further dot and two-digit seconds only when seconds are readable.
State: 6.11
